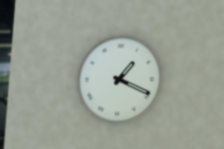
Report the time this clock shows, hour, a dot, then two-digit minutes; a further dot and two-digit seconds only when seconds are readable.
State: 1.19
